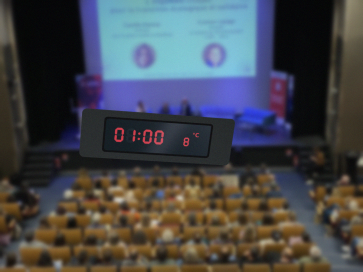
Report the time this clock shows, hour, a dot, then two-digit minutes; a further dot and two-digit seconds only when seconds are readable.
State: 1.00
